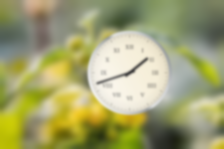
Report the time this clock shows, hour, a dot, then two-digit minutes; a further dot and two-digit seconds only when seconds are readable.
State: 1.42
